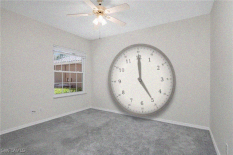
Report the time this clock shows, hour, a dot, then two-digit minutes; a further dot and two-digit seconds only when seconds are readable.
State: 5.00
